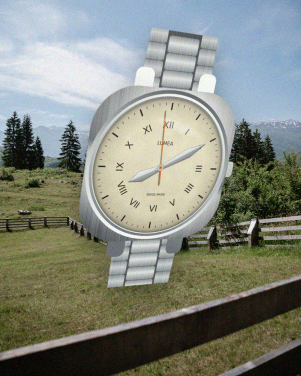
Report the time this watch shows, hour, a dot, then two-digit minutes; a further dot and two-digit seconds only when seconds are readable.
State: 8.09.59
